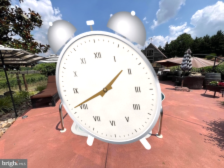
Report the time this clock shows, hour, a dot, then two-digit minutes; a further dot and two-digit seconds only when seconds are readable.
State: 1.41
